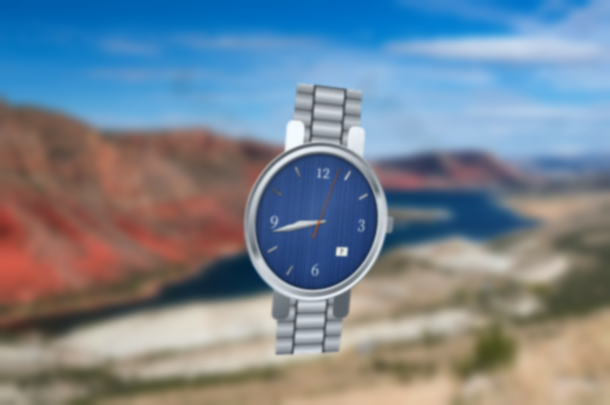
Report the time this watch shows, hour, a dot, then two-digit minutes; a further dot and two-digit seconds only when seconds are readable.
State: 8.43.03
